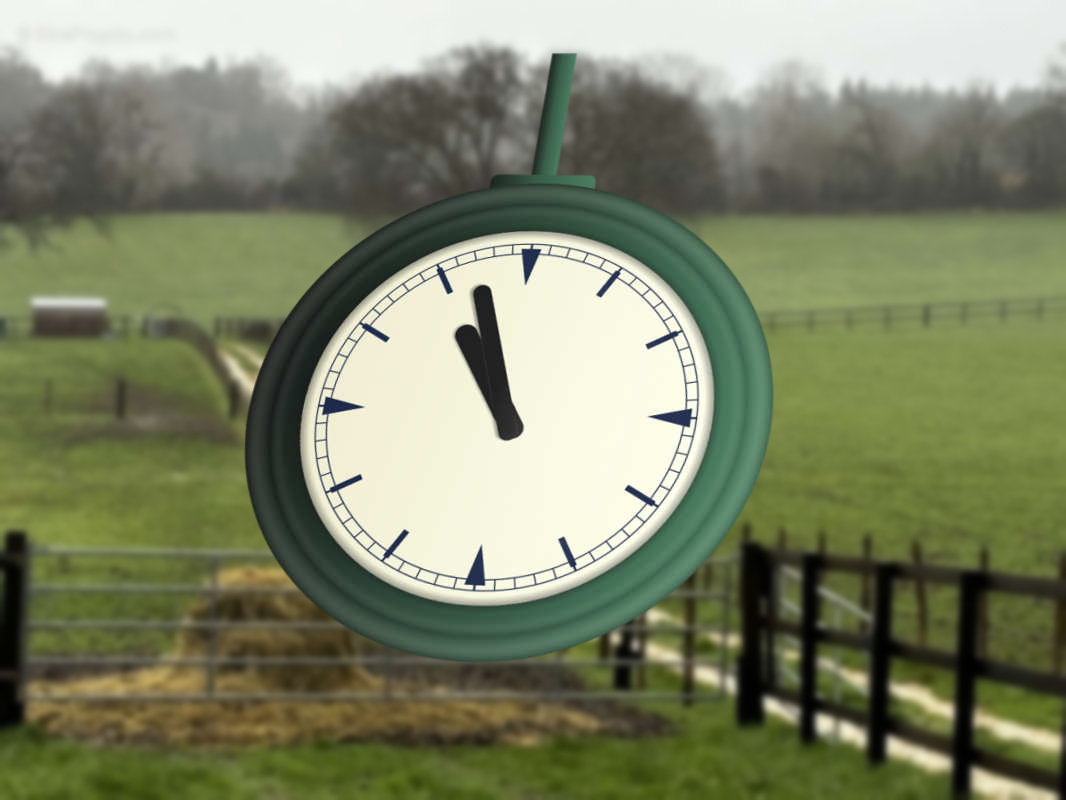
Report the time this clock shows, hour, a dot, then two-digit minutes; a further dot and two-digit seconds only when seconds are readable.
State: 10.57
